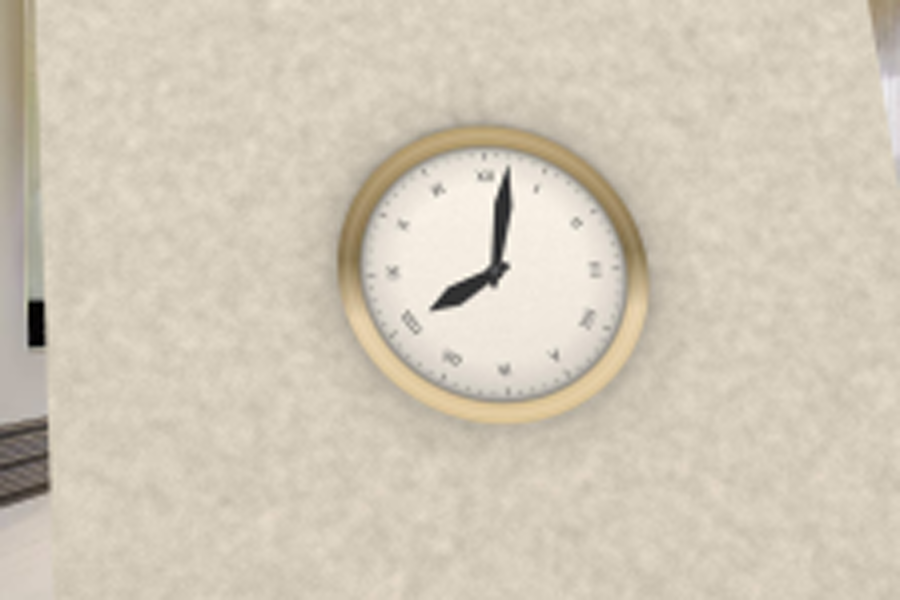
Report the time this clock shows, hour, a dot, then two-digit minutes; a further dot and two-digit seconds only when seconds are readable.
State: 8.02
